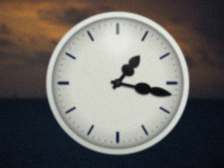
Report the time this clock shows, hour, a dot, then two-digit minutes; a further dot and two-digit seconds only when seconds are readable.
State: 1.17
